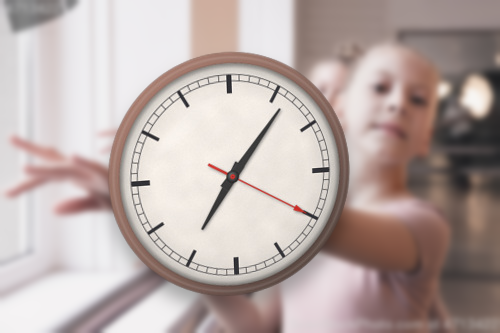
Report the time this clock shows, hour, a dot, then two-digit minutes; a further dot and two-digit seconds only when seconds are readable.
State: 7.06.20
